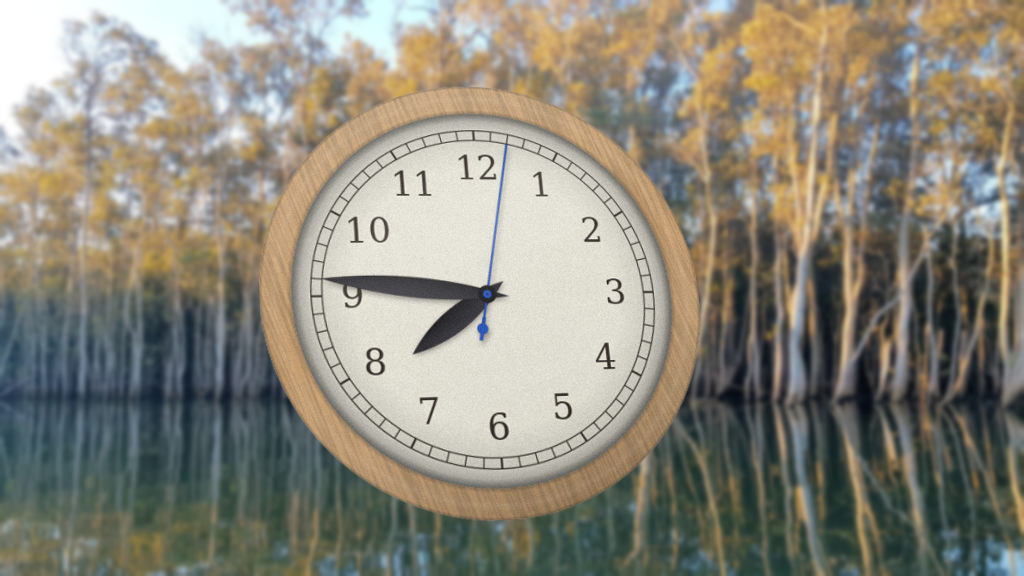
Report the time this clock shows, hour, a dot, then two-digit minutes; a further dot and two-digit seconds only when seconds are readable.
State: 7.46.02
